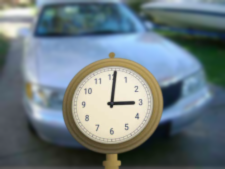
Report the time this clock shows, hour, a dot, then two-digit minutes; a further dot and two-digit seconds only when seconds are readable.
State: 3.01
